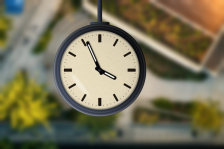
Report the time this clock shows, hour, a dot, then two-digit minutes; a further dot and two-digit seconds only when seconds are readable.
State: 3.56
